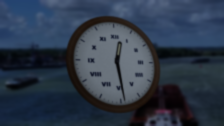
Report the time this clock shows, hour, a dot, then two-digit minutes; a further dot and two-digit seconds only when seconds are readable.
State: 12.29
